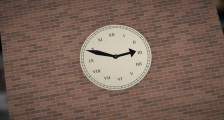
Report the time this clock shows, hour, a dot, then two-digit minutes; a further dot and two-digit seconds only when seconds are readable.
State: 2.49
